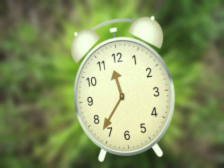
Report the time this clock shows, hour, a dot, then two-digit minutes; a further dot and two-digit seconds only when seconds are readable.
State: 11.37
